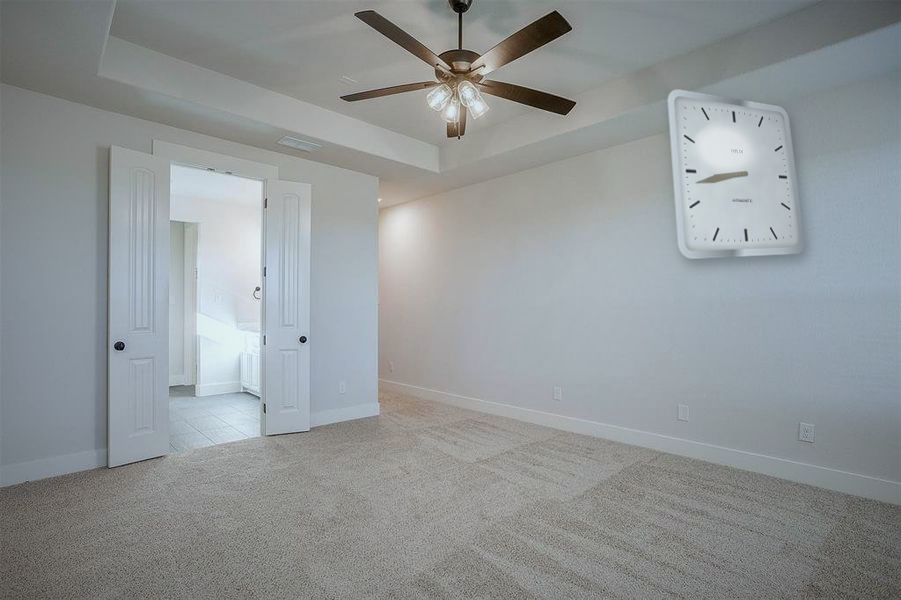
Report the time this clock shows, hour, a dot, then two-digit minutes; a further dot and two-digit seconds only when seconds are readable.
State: 8.43
